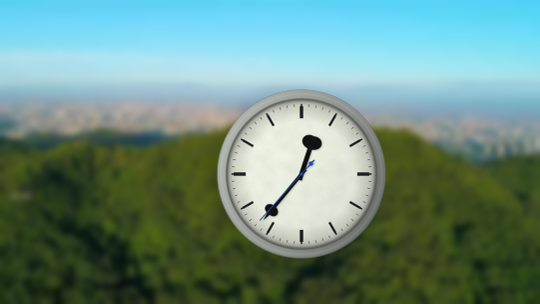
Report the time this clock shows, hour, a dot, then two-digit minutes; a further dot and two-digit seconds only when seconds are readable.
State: 12.36.37
